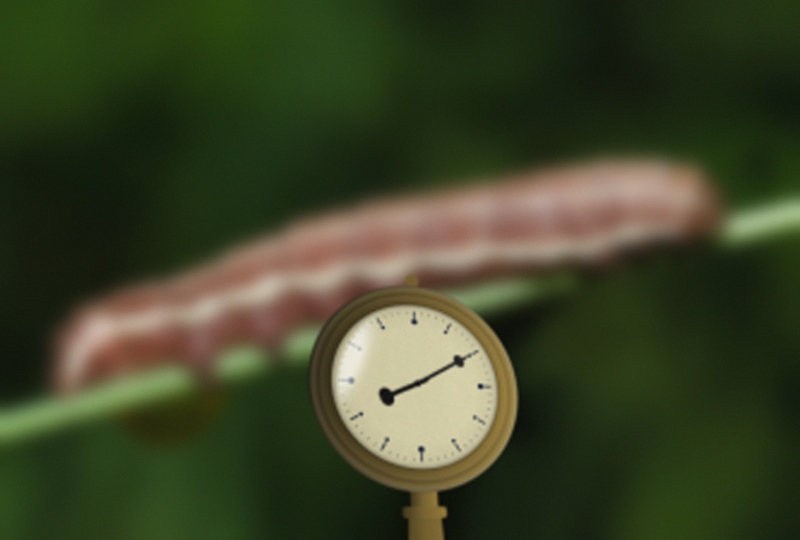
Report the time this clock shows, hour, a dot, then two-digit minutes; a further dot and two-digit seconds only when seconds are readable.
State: 8.10
